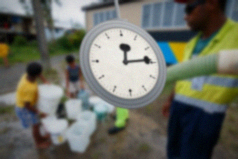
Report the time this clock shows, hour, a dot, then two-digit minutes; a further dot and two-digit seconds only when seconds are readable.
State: 12.14
